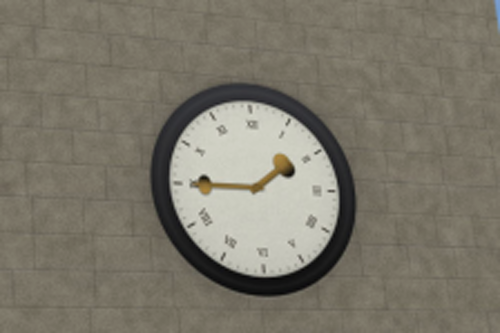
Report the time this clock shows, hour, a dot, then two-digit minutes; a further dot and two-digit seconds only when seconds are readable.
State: 1.45
